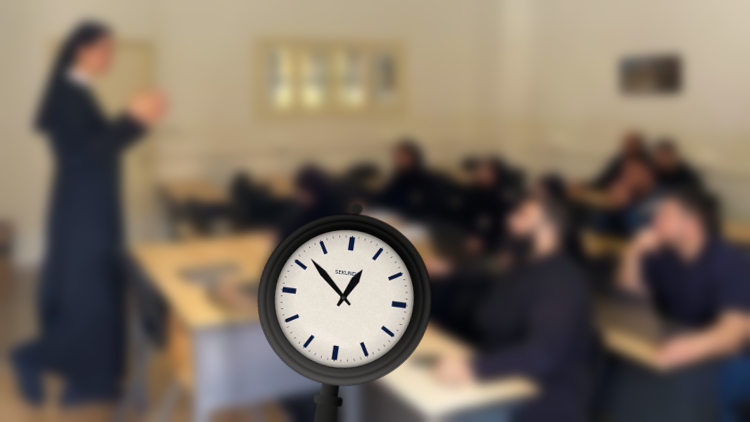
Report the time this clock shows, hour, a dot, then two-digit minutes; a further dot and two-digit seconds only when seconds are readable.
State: 12.52
